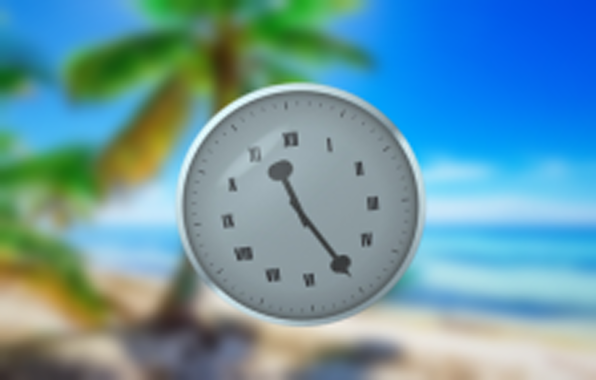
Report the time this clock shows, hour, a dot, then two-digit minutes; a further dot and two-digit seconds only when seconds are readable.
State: 11.25
